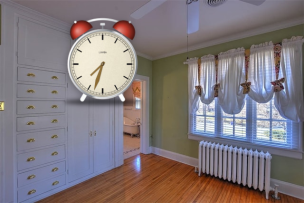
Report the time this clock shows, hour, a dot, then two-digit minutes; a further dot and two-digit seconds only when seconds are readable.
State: 7.33
